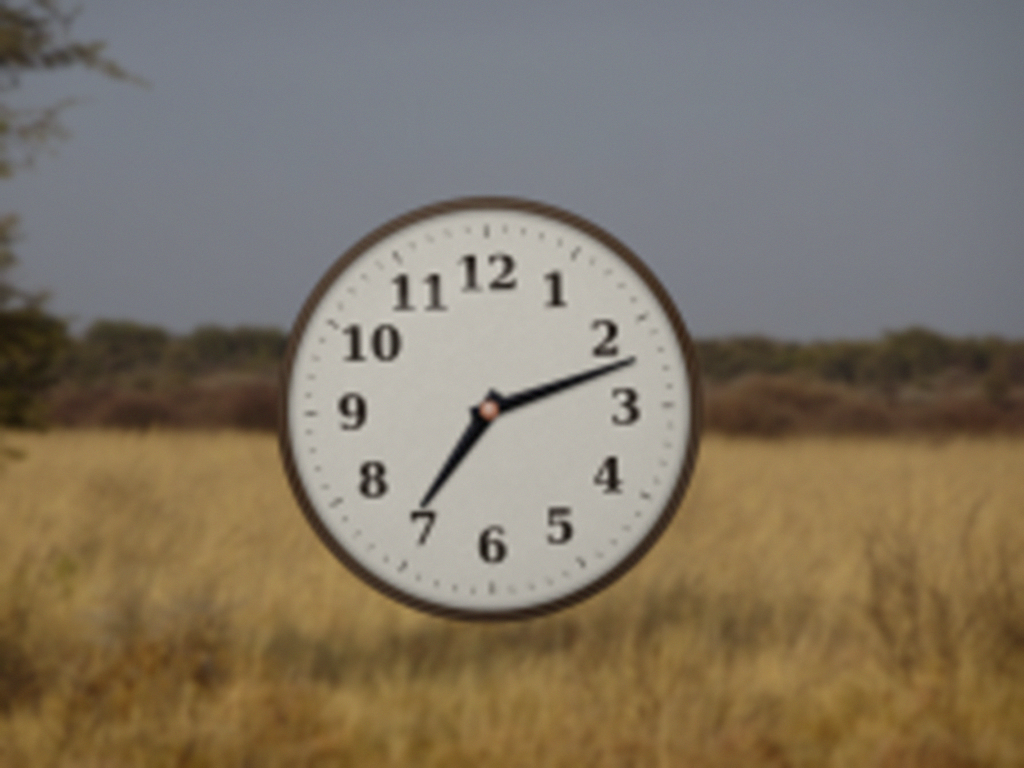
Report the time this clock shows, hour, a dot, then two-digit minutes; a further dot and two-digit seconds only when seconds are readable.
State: 7.12
